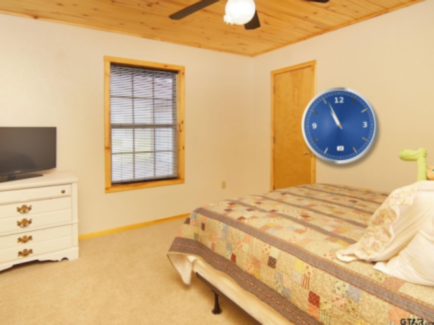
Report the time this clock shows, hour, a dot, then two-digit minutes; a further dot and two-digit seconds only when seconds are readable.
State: 10.56
